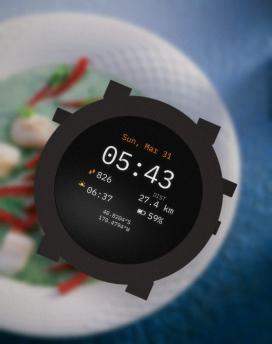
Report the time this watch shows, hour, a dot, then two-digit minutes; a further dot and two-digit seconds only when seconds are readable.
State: 5.43
